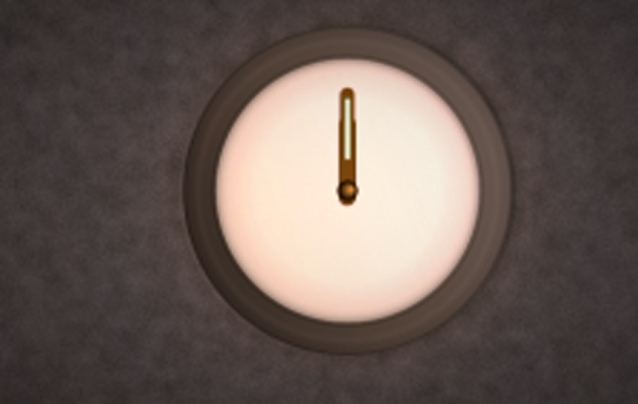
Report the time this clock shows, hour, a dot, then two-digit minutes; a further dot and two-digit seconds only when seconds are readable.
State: 12.00
